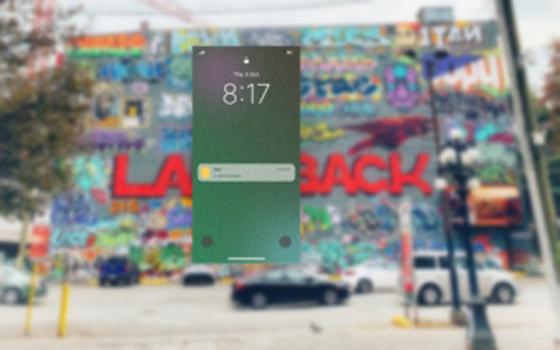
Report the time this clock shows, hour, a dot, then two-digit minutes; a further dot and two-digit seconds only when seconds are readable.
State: 8.17
